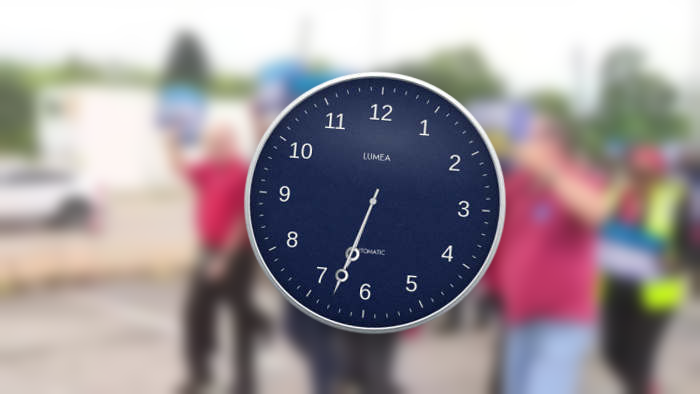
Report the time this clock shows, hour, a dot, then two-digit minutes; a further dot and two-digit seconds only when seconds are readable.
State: 6.33
